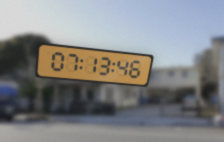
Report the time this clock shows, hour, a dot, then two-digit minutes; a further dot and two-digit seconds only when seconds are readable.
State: 7.13.46
